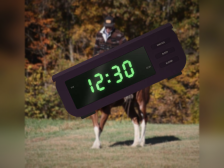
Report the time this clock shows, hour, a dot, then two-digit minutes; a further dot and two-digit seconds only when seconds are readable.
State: 12.30
